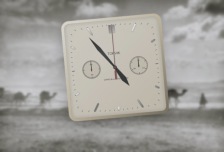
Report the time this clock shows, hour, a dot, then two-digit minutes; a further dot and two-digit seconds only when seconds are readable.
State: 4.54
